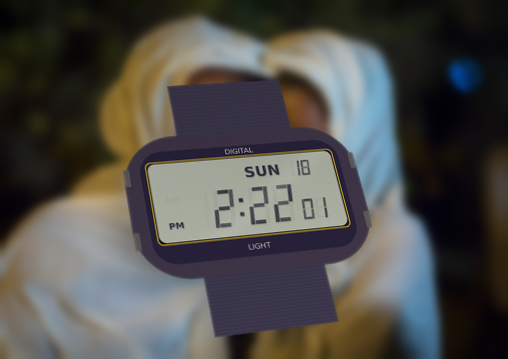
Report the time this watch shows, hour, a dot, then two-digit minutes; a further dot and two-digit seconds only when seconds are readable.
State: 2.22.01
